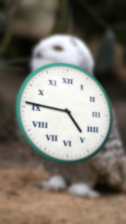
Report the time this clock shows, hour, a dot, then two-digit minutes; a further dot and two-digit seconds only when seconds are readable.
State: 4.46
